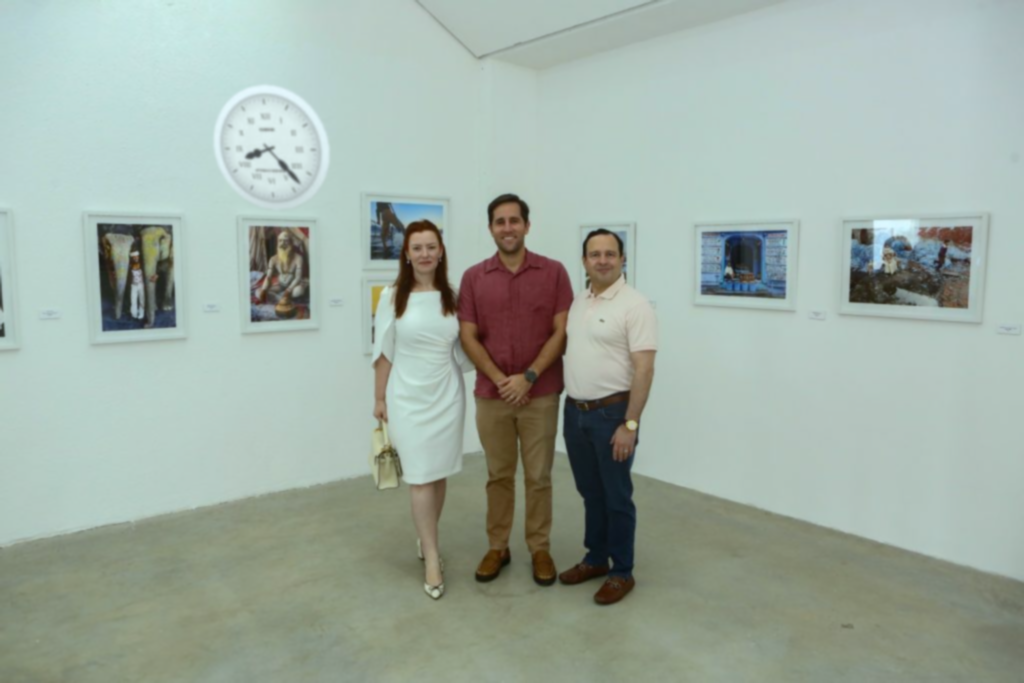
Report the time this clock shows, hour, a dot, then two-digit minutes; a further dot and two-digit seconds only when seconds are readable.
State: 8.23
